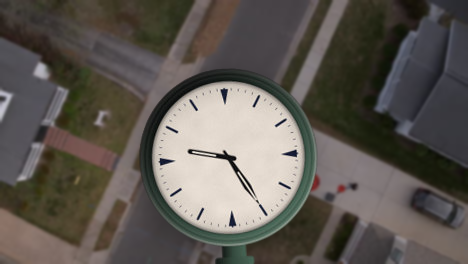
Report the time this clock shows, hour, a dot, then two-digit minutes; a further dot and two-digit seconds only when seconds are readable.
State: 9.25
